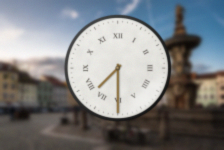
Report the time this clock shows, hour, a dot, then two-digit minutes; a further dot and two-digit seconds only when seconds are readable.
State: 7.30
